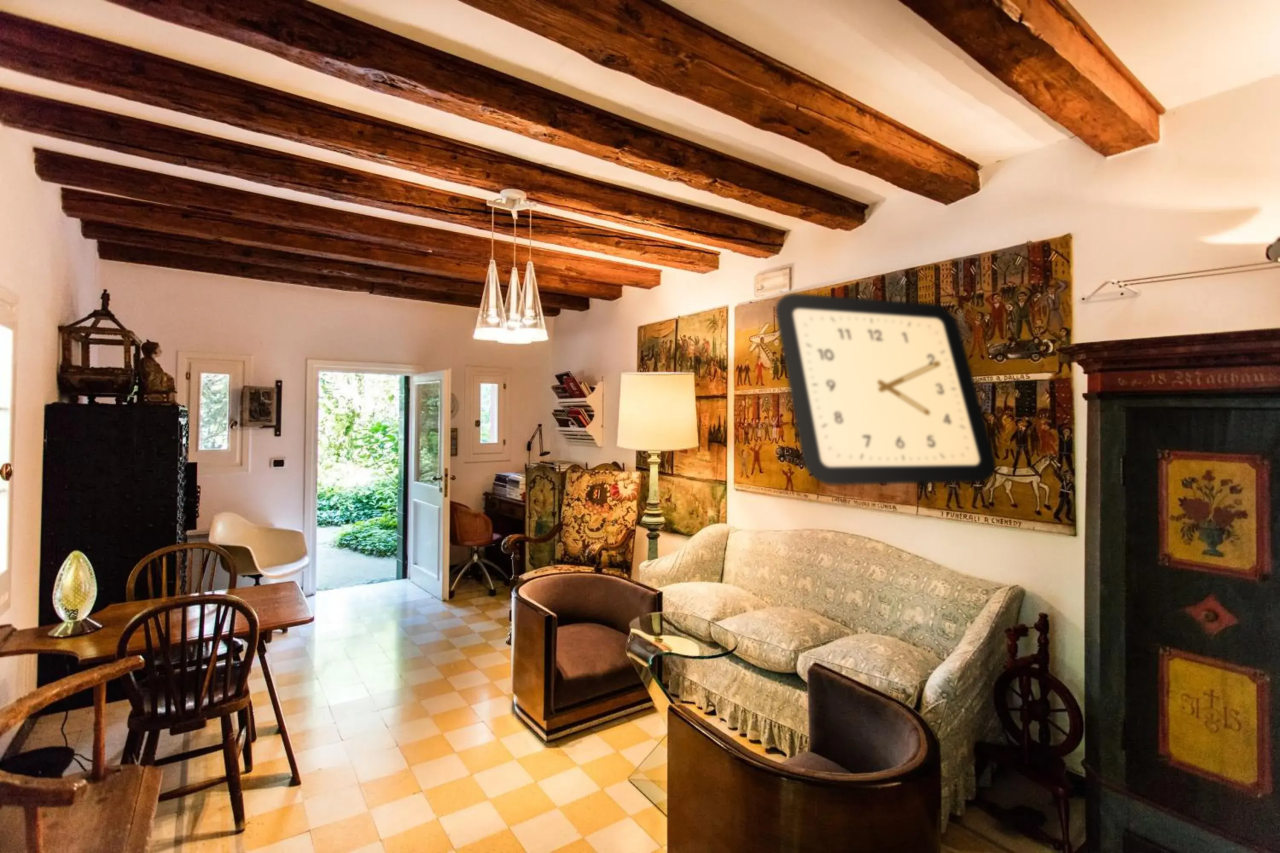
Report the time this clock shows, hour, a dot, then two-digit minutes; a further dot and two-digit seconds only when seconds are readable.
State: 4.11
